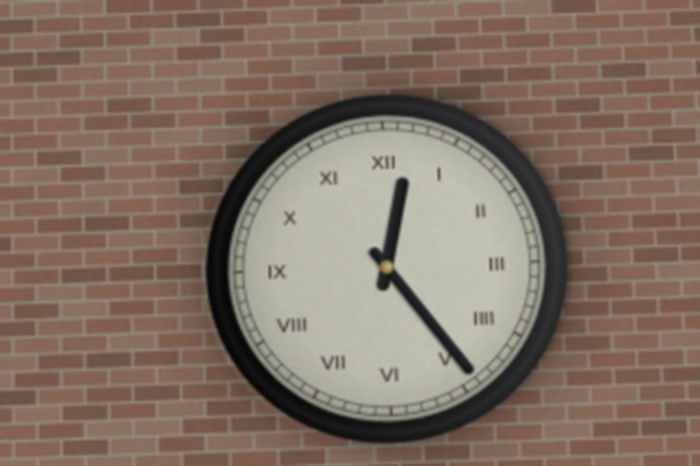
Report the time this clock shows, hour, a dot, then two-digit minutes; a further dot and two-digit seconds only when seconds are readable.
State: 12.24
